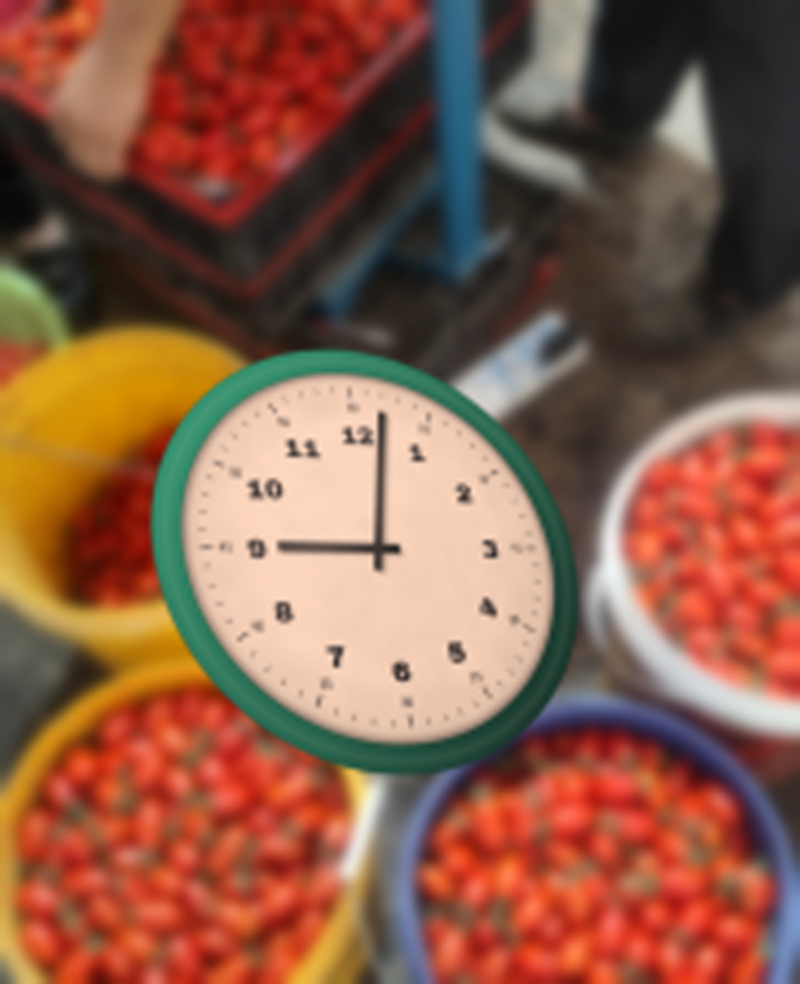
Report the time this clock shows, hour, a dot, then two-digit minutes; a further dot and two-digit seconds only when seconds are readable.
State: 9.02
